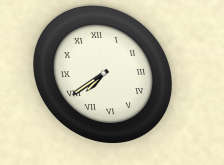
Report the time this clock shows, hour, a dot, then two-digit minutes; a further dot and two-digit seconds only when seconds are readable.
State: 7.40
